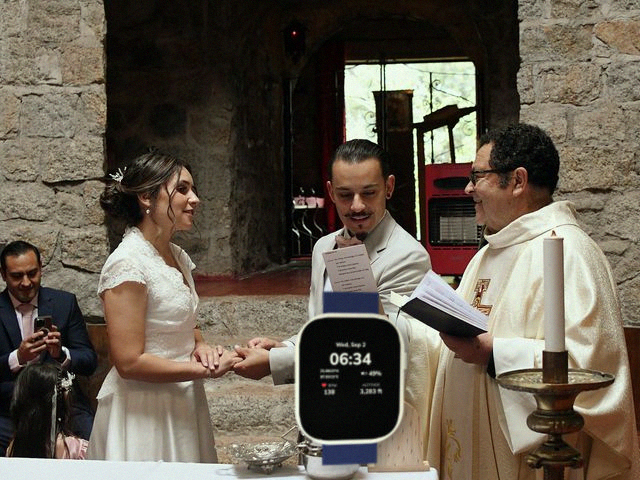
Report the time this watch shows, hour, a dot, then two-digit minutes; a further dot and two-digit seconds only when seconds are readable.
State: 6.34
